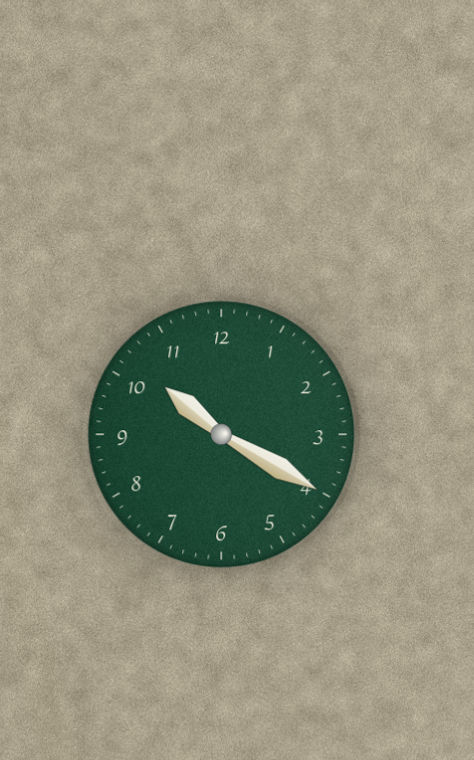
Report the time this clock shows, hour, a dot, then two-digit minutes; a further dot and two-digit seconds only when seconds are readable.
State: 10.20
